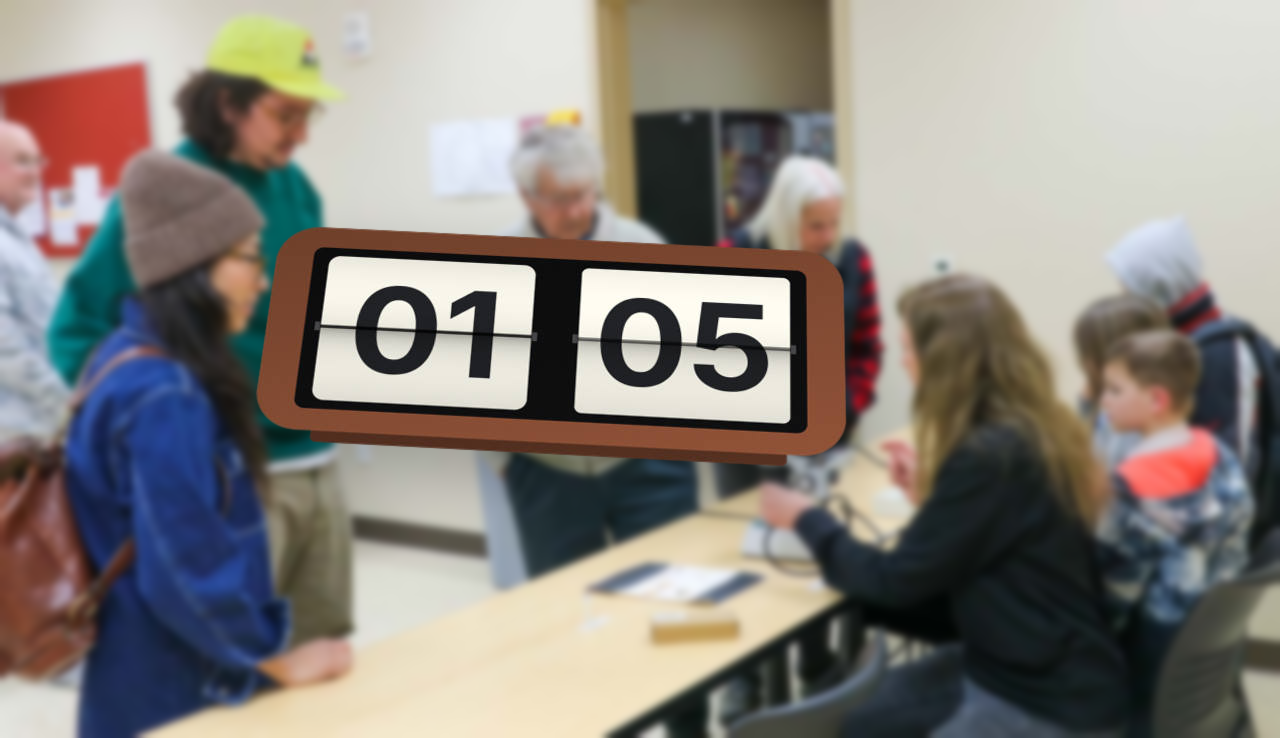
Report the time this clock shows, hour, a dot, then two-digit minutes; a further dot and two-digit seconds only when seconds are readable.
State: 1.05
